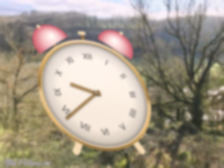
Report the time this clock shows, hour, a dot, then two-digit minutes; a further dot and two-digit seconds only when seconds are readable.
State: 9.39
